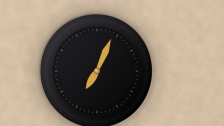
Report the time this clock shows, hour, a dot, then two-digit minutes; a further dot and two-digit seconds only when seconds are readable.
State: 7.04
